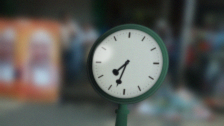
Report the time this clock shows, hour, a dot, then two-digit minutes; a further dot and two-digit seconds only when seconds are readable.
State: 7.33
